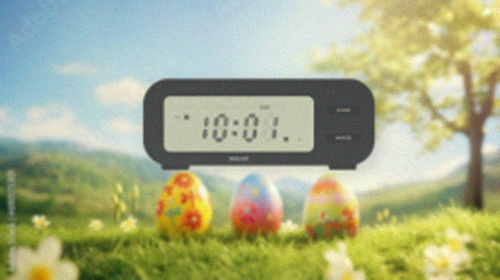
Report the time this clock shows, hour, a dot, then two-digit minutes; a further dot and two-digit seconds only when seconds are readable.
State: 10.01
